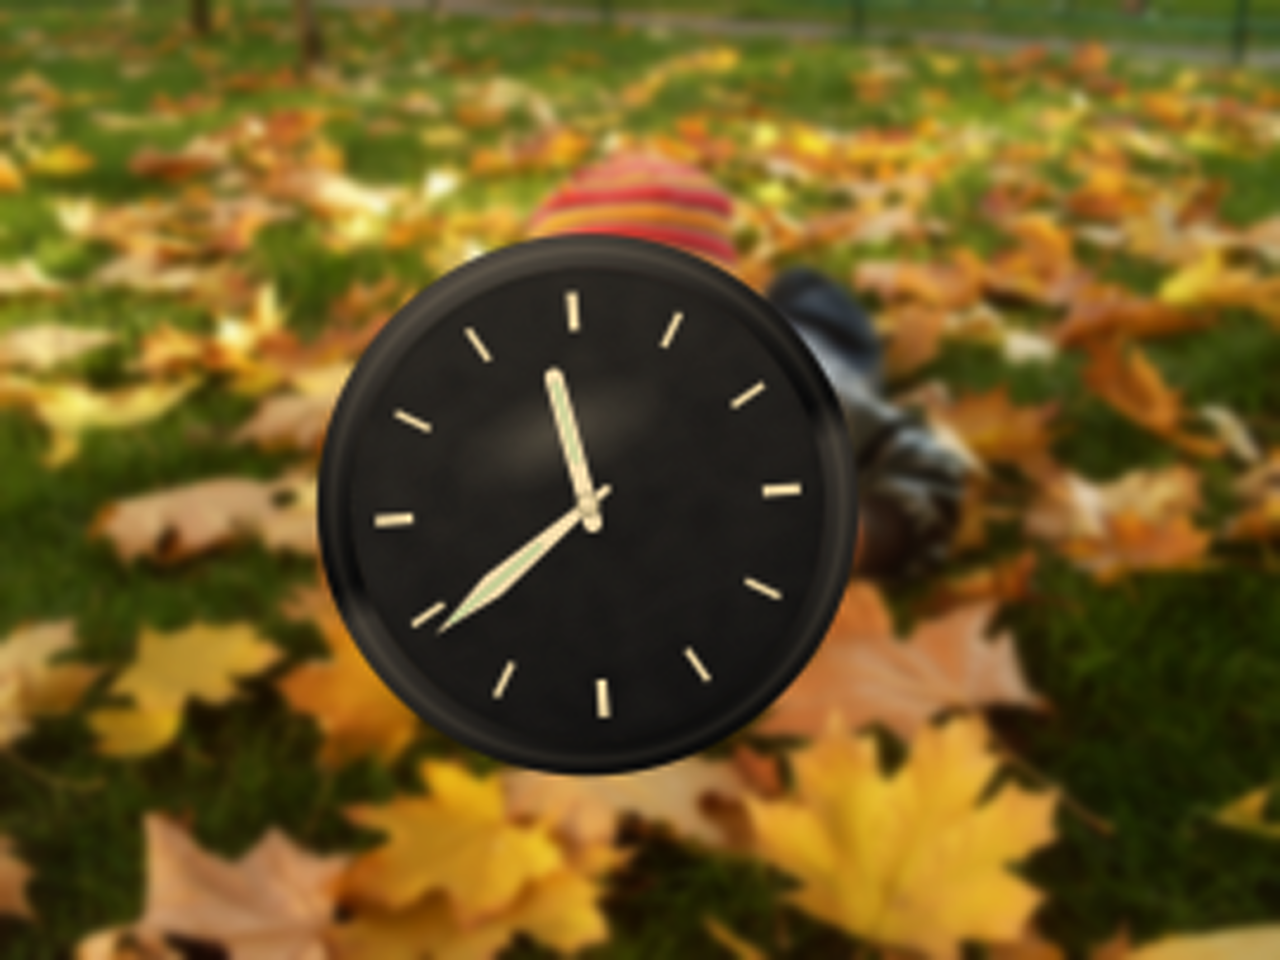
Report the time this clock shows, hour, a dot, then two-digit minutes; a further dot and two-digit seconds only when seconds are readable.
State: 11.39
